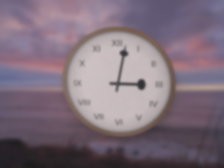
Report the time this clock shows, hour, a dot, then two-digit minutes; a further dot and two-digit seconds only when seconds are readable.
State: 3.02
